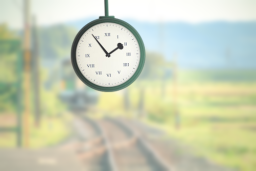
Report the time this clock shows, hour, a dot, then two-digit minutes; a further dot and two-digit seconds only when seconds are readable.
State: 1.54
